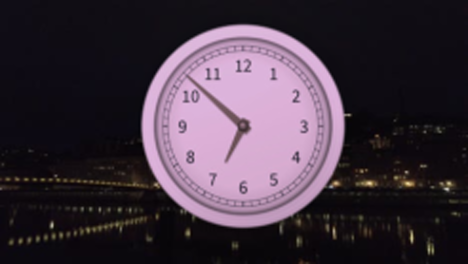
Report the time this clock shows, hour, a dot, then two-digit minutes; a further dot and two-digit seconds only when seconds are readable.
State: 6.52
